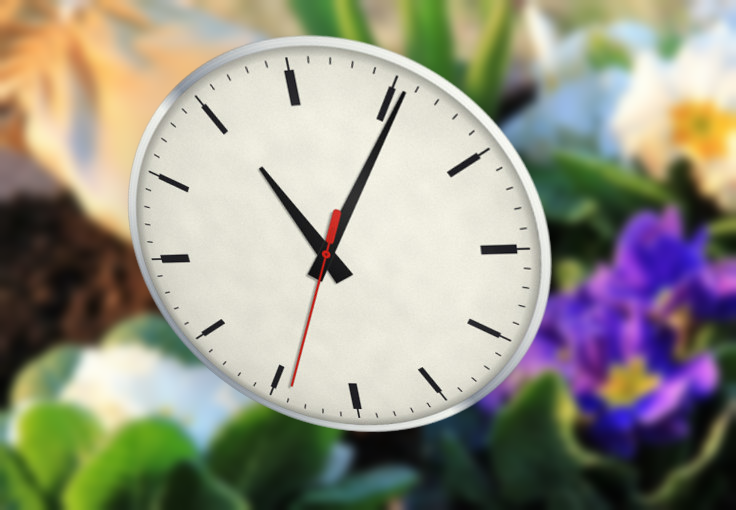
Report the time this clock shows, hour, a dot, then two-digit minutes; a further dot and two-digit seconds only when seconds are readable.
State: 11.05.34
